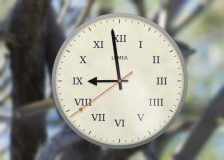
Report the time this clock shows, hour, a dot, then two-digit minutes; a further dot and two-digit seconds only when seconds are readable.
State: 8.58.39
